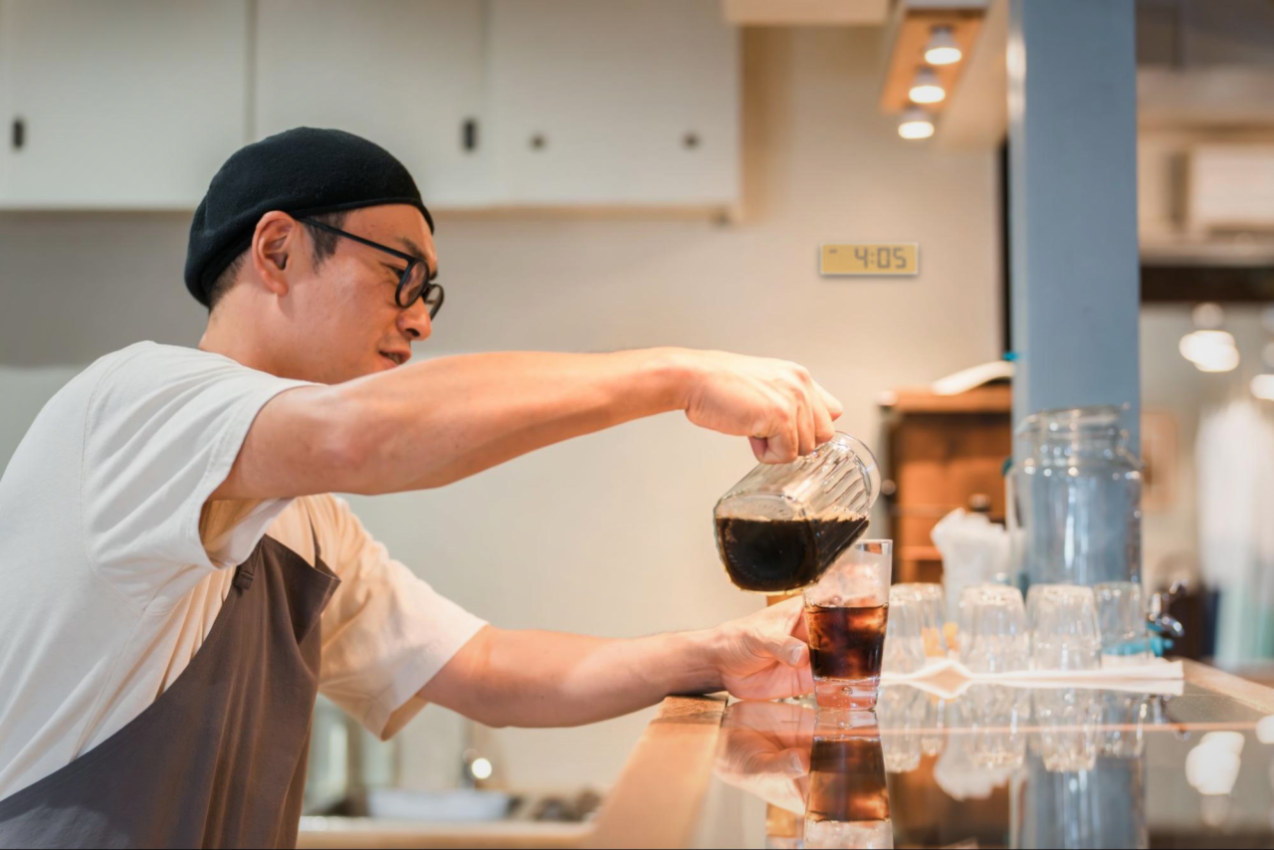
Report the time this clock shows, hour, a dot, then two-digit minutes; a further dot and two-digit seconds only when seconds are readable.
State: 4.05
